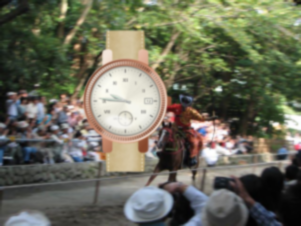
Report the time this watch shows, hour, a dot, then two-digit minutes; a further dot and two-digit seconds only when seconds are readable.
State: 9.46
